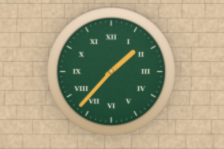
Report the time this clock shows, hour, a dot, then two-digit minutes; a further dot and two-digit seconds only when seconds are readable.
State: 1.37
